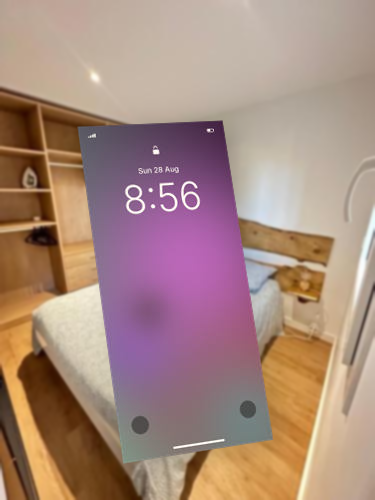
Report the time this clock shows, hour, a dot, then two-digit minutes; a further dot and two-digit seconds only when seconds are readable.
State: 8.56
